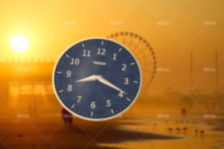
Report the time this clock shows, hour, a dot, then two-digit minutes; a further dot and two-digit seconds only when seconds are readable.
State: 8.19
